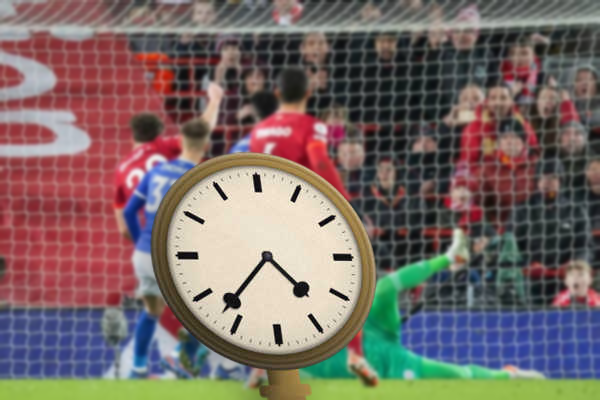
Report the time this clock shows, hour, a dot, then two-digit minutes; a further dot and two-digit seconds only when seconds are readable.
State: 4.37
